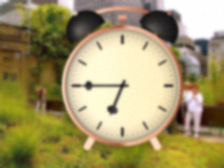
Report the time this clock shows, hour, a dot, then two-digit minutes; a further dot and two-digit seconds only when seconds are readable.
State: 6.45
